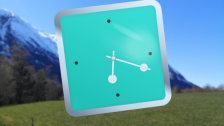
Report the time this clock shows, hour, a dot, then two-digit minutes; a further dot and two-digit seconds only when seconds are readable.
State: 6.19
